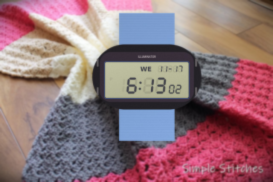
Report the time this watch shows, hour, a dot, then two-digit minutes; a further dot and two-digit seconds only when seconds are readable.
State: 6.13.02
